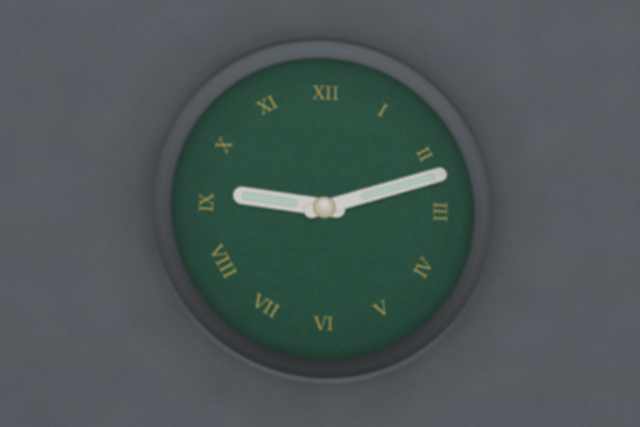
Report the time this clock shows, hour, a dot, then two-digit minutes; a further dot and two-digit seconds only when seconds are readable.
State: 9.12
